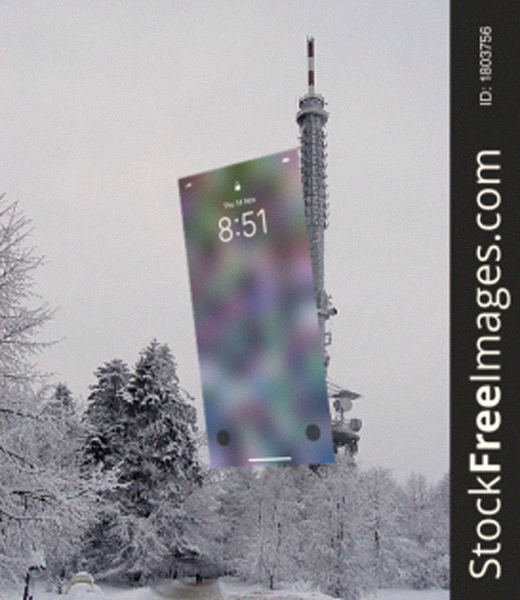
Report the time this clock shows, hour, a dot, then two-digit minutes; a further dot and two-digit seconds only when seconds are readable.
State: 8.51
